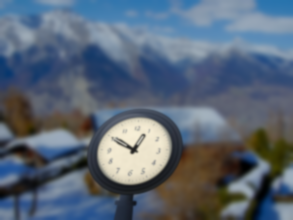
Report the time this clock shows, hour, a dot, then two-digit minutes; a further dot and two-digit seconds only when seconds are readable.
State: 12.50
